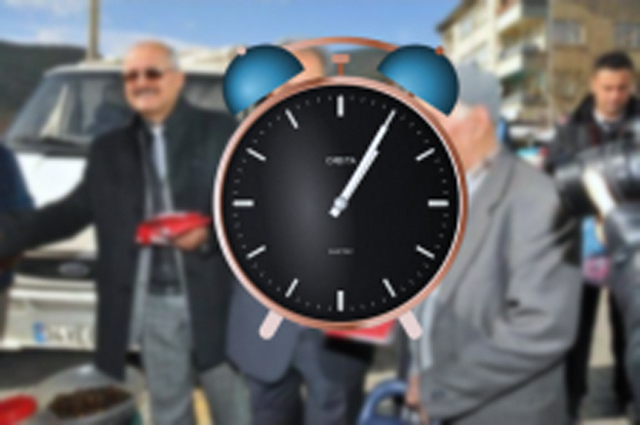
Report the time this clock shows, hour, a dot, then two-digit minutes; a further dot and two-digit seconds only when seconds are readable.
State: 1.05
